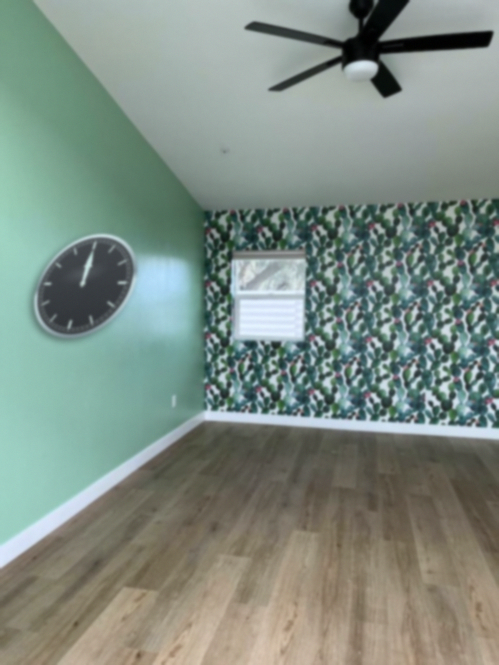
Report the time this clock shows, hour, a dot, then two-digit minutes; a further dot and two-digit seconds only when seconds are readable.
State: 12.00
